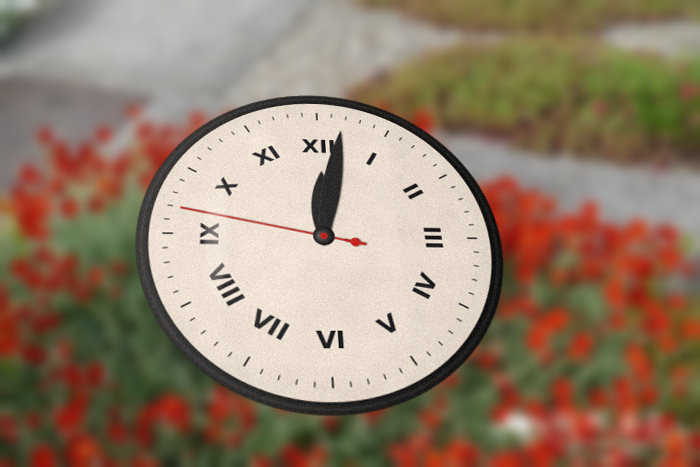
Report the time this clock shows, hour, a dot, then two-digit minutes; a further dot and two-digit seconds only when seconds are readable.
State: 12.01.47
